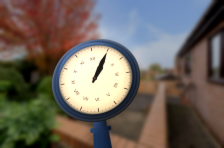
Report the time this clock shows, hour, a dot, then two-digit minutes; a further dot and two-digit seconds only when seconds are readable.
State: 1.05
